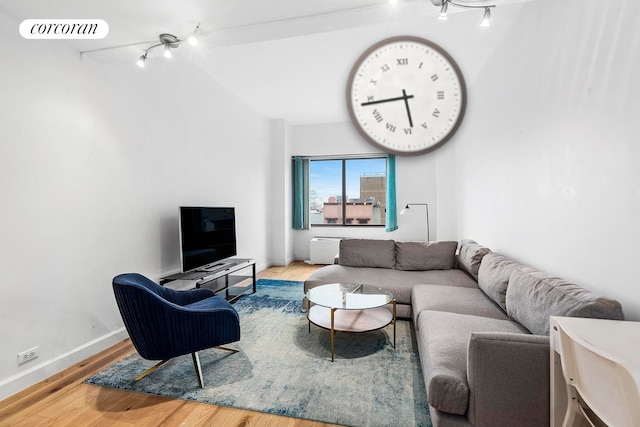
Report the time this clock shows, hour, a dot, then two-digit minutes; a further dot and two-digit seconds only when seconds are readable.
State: 5.44
